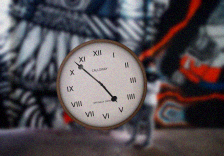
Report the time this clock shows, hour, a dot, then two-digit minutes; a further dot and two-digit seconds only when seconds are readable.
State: 4.53
